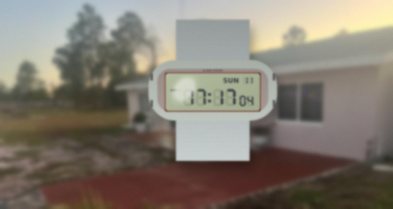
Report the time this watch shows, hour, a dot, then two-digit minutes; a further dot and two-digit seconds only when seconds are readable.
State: 17.17.04
